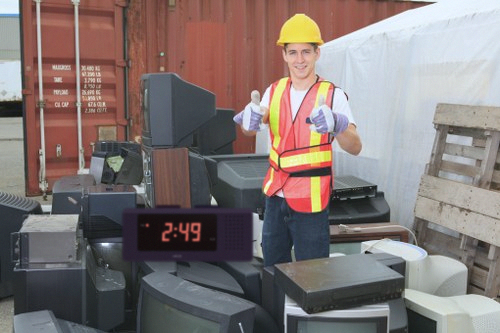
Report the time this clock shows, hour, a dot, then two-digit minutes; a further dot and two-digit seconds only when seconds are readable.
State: 2.49
